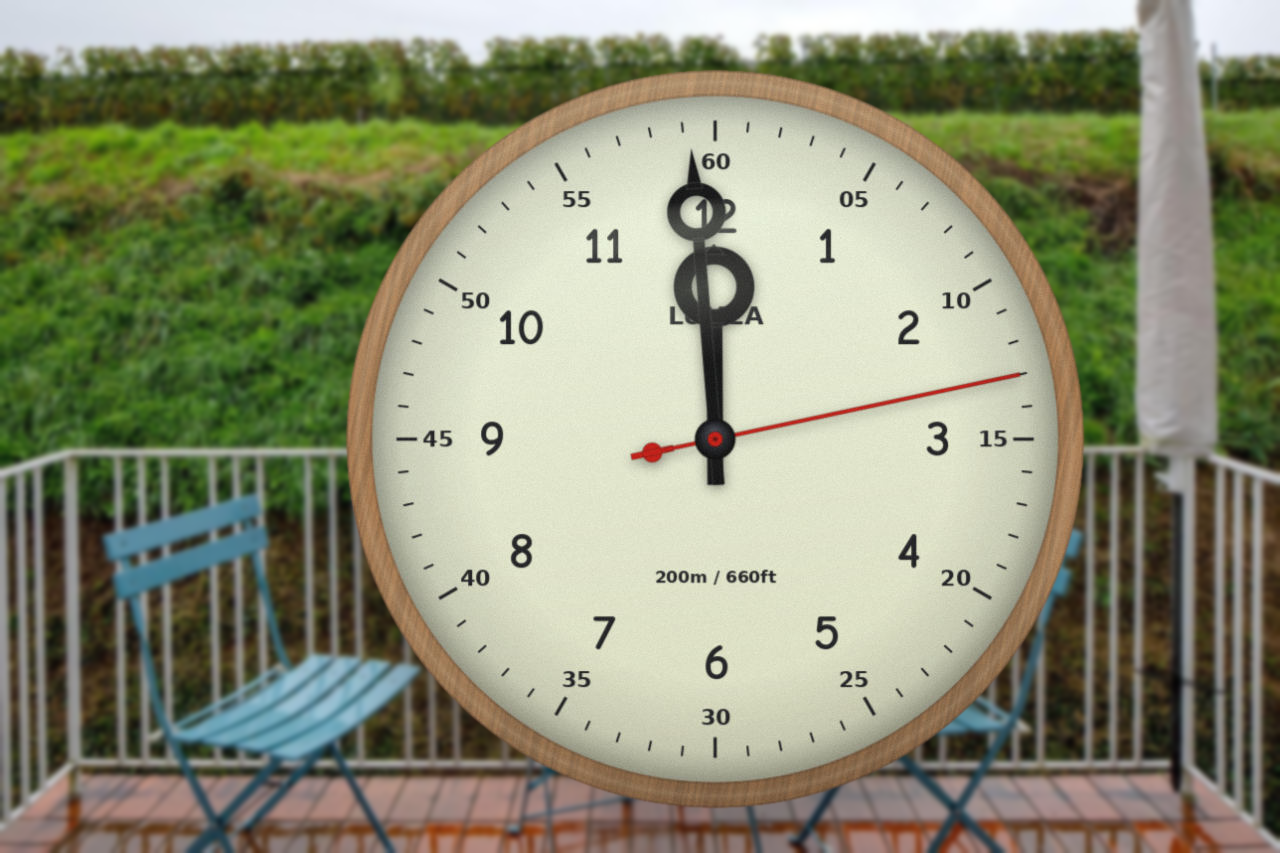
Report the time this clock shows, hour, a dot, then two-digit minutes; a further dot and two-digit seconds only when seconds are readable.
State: 11.59.13
